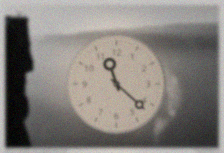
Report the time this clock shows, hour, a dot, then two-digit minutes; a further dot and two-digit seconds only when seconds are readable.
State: 11.22
